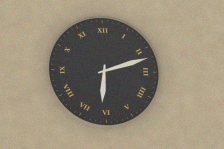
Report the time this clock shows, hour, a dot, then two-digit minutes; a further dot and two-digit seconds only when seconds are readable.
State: 6.12
